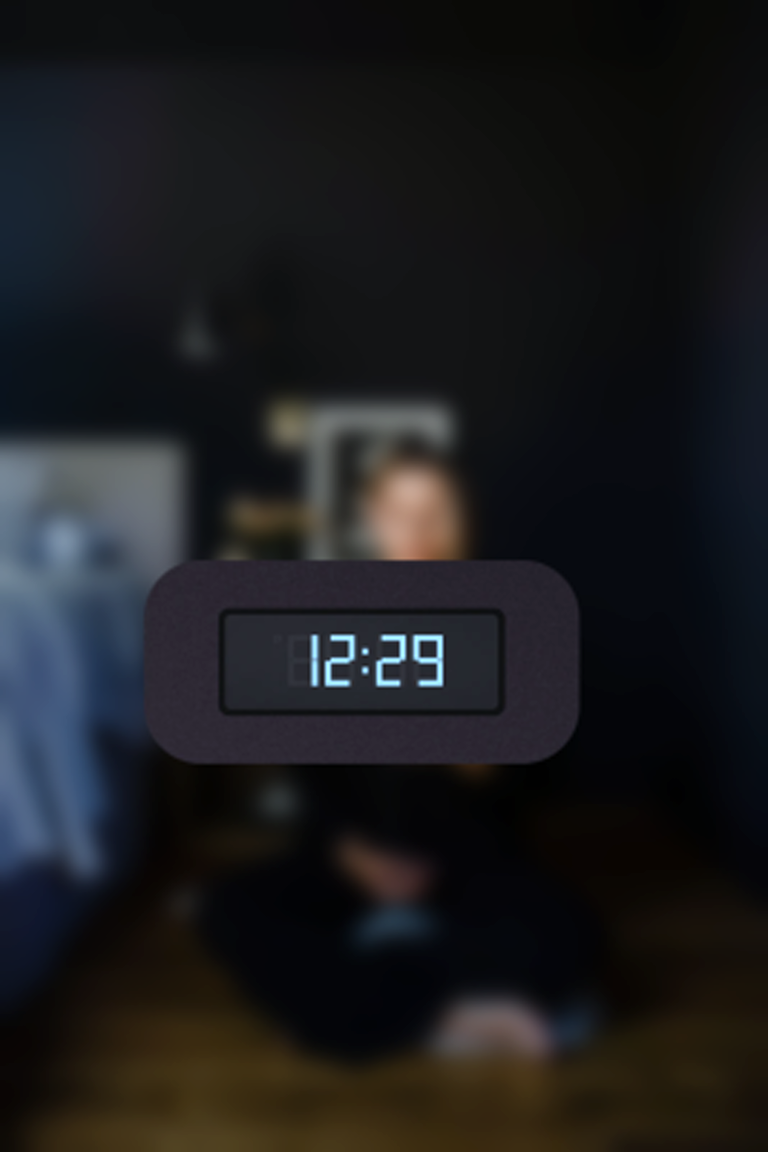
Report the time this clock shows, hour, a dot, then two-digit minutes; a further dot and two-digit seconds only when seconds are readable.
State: 12.29
